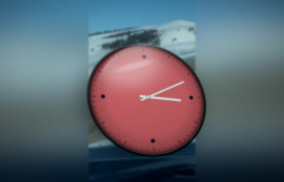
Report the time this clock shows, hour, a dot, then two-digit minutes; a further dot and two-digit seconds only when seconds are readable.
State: 3.11
